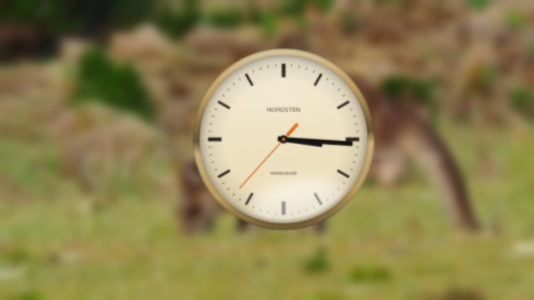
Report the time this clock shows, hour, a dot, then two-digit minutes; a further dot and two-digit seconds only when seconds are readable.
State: 3.15.37
